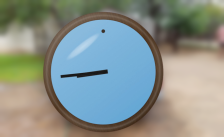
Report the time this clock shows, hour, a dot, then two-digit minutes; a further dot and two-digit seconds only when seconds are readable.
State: 8.44
